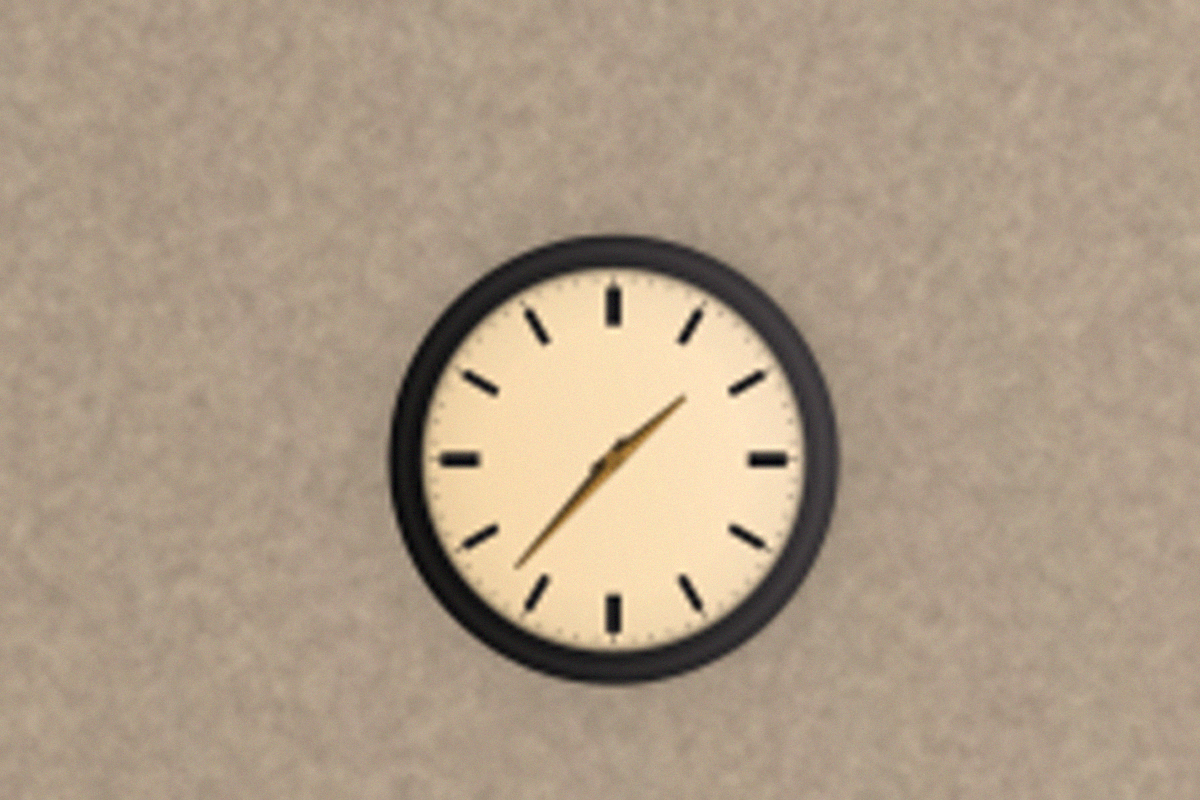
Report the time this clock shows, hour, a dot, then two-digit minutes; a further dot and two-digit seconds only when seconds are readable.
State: 1.37
